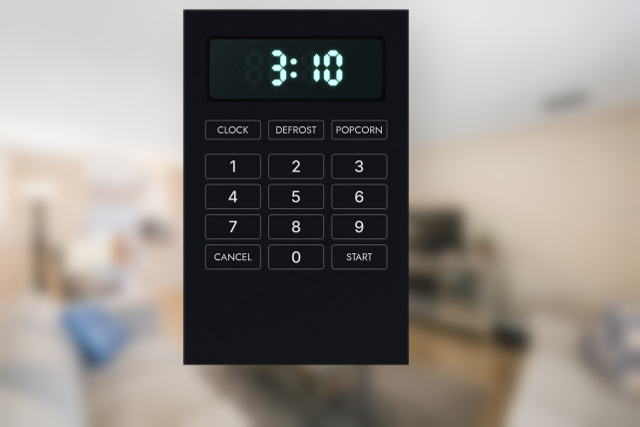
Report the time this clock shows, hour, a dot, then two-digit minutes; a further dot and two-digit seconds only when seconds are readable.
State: 3.10
